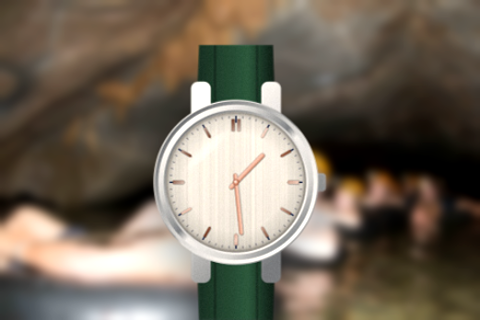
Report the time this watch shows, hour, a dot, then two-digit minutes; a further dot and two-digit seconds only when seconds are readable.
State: 1.29
